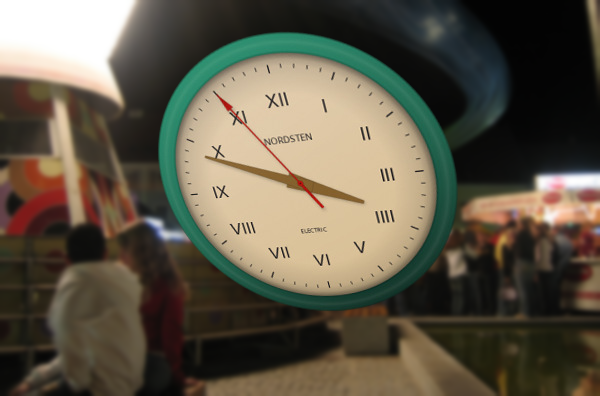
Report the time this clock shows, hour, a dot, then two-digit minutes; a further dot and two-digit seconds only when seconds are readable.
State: 3.48.55
